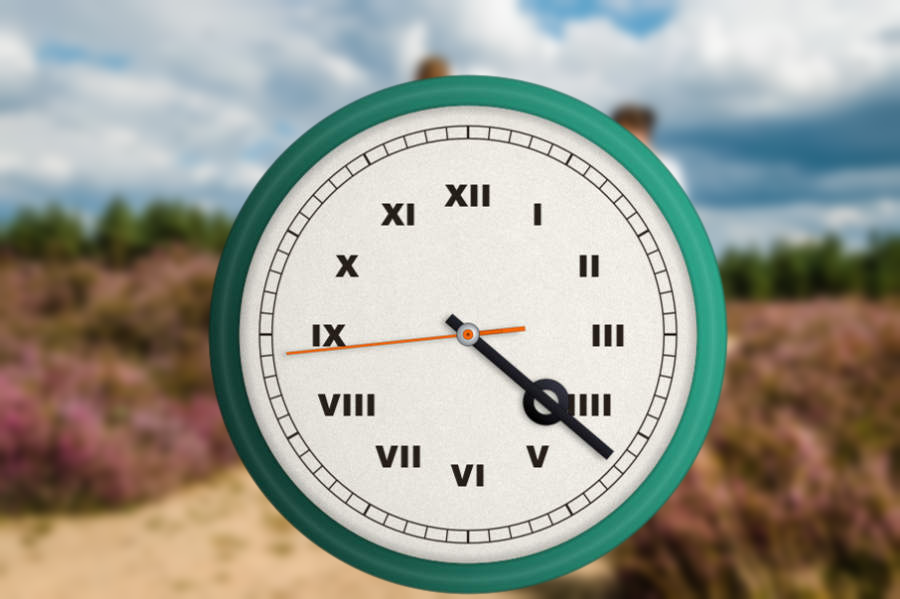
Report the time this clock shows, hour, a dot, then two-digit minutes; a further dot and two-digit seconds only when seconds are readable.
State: 4.21.44
